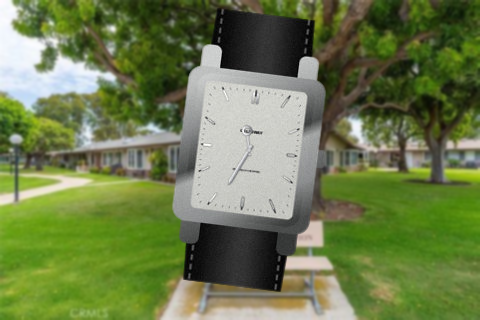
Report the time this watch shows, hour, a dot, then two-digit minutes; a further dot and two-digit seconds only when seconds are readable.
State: 11.34
